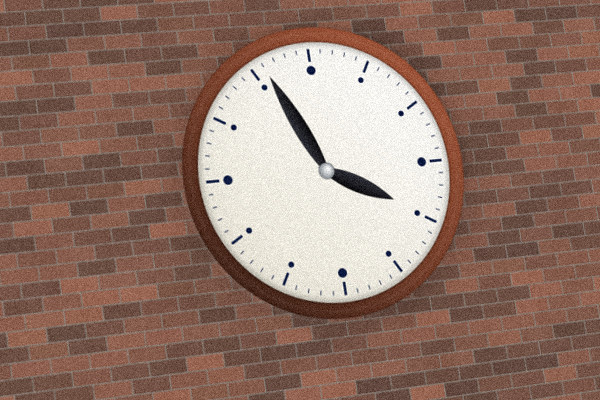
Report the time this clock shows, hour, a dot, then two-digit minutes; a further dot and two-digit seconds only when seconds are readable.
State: 3.56
